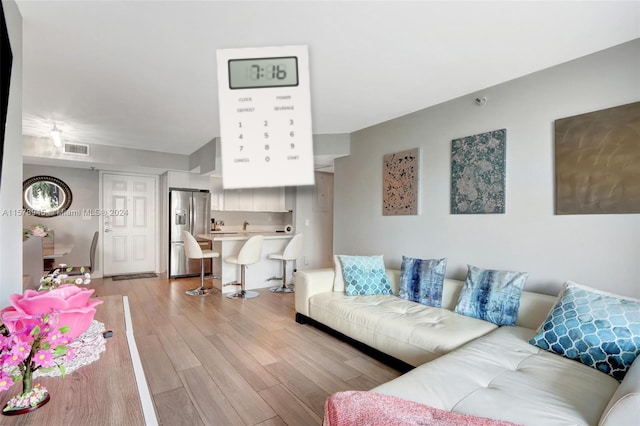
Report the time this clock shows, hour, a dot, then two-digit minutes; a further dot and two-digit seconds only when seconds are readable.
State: 7.16
